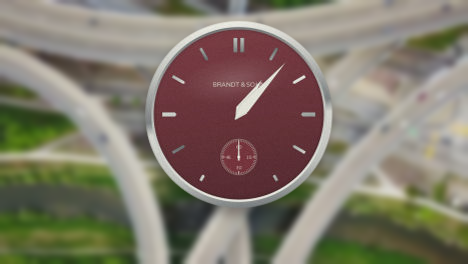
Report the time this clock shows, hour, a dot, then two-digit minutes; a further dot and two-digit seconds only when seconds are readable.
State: 1.07
